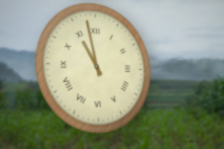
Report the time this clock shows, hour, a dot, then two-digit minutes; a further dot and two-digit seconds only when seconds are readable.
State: 10.58
